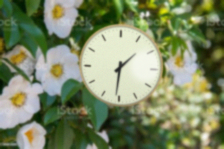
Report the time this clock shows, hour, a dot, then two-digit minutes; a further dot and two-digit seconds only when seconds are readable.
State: 1.31
